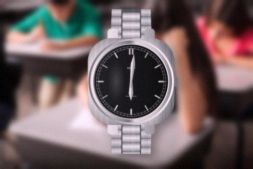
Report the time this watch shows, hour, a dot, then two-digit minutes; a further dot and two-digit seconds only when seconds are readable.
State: 6.01
